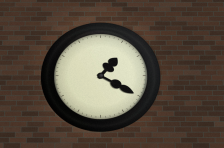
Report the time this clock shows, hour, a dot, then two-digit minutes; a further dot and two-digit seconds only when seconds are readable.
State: 1.20
